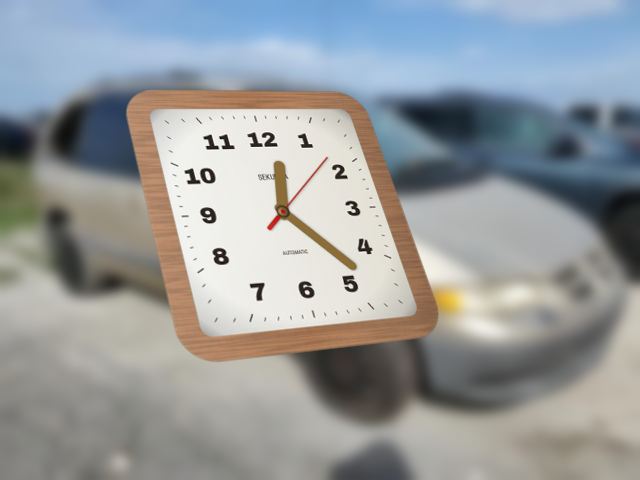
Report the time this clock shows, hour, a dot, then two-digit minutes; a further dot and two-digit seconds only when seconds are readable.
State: 12.23.08
